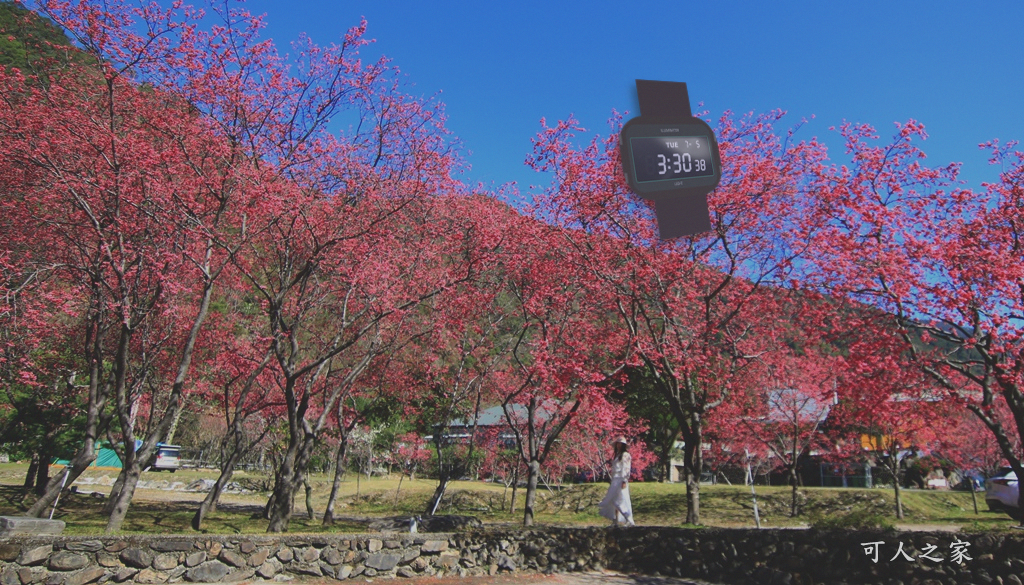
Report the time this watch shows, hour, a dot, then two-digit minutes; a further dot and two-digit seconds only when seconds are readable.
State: 3.30.38
